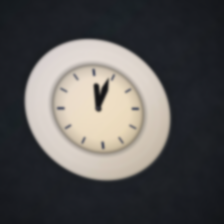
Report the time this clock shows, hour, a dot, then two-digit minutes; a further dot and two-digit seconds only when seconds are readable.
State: 12.04
